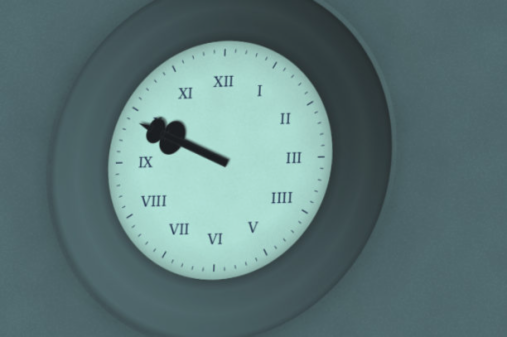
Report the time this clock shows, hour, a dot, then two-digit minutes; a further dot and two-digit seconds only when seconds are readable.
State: 9.49
